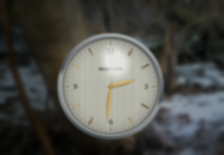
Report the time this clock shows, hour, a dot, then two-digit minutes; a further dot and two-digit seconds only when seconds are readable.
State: 2.31
